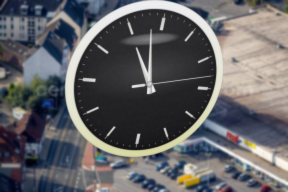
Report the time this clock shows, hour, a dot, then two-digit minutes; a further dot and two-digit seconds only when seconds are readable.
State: 10.58.13
